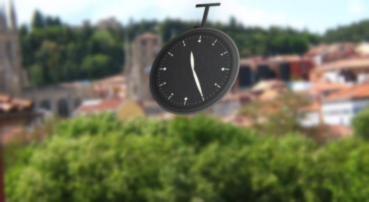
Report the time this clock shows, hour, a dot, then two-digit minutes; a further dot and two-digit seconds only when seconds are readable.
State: 11.25
